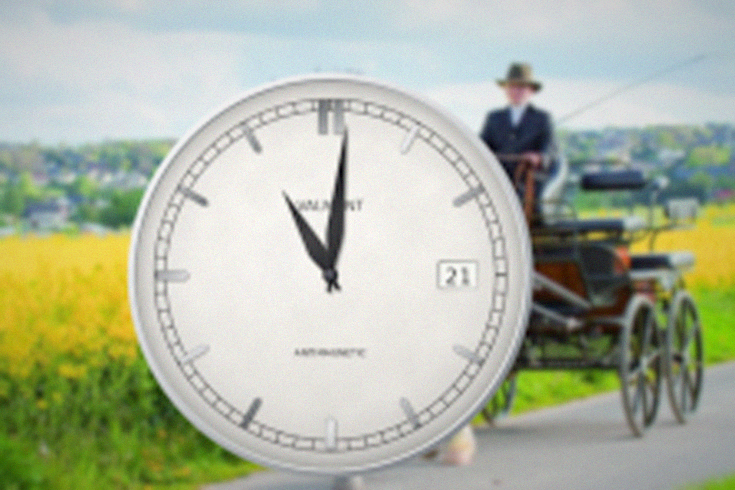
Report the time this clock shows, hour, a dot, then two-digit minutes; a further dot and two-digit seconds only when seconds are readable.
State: 11.01
